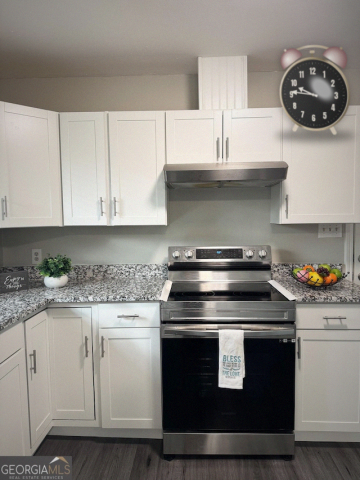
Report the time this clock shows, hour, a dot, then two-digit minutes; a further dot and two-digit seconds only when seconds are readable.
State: 9.46
